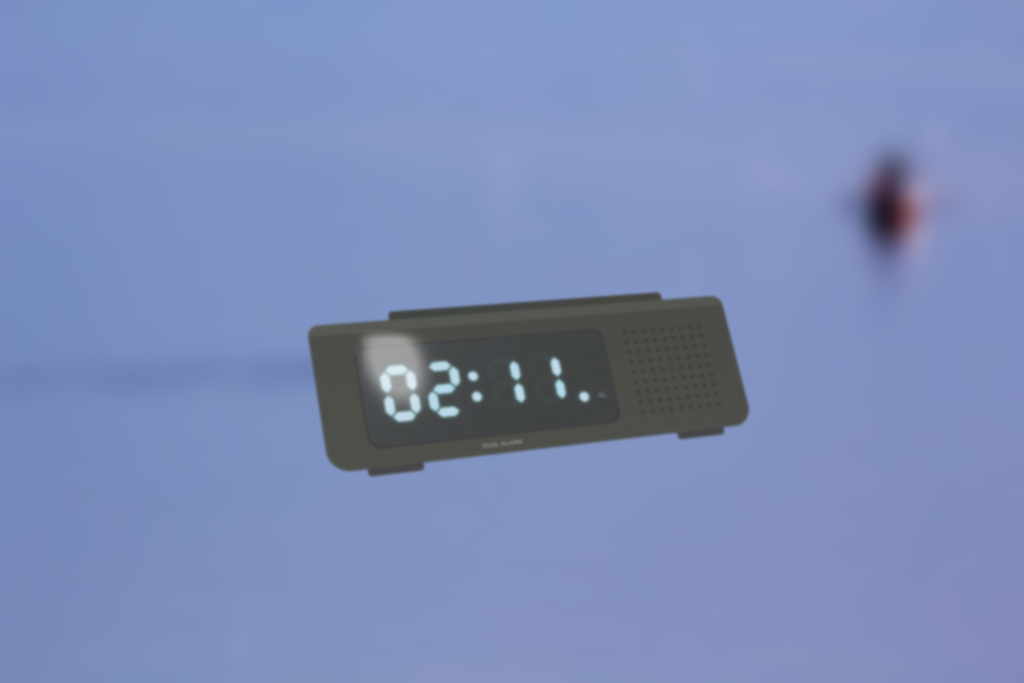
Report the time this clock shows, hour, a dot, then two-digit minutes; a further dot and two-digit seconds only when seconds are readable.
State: 2.11
